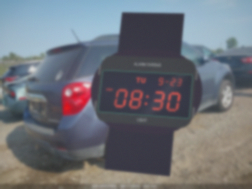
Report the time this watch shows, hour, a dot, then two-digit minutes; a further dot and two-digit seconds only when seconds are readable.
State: 8.30
